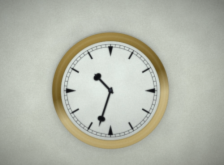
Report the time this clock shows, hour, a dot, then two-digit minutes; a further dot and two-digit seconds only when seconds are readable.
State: 10.33
